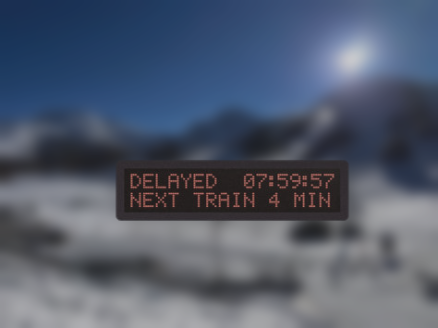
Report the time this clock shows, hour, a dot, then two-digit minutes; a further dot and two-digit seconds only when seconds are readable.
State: 7.59.57
